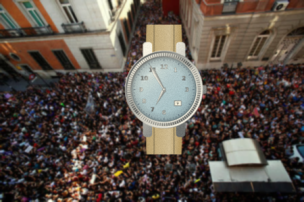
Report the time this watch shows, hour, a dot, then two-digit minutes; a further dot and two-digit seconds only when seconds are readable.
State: 6.55
